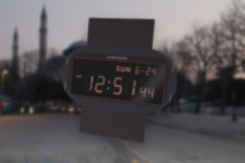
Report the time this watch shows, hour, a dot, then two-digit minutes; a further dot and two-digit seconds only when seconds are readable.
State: 12.51.44
